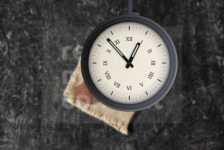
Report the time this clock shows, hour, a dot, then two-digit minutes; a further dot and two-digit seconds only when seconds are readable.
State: 12.53
